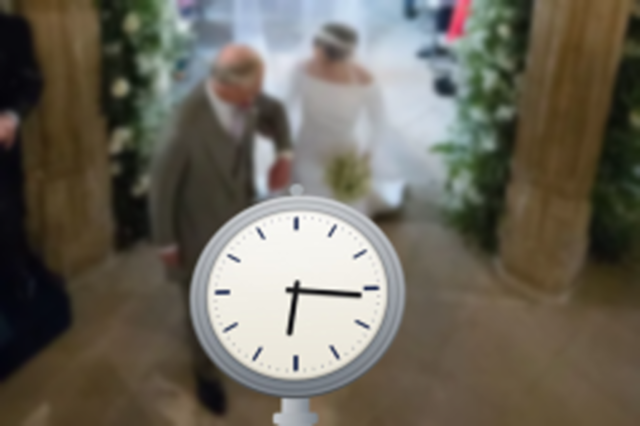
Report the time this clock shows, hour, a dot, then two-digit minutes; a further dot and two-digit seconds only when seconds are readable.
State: 6.16
